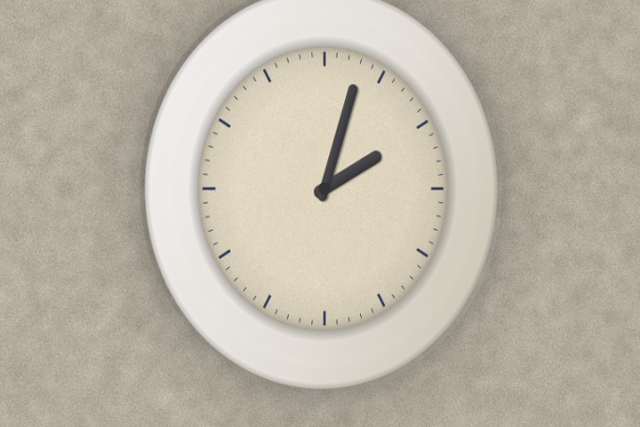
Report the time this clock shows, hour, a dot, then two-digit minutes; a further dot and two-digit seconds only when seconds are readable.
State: 2.03
